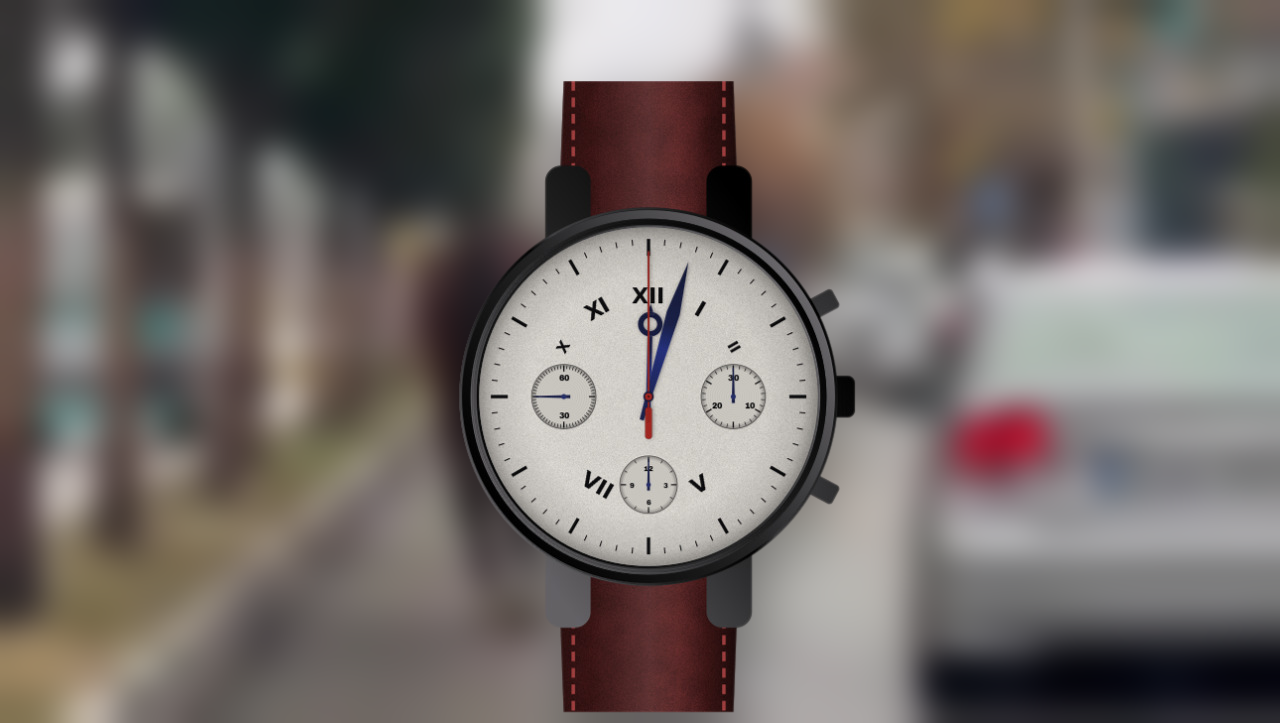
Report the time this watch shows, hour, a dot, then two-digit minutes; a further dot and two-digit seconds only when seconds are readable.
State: 12.02.45
